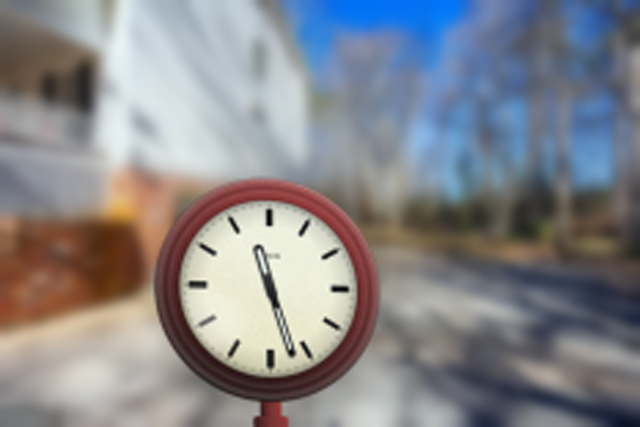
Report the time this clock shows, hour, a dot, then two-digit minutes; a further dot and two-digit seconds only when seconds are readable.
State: 11.27
